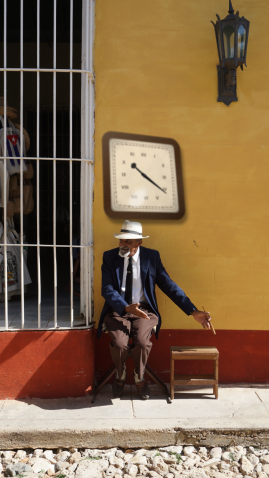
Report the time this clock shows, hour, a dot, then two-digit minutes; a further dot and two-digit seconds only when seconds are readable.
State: 10.21
